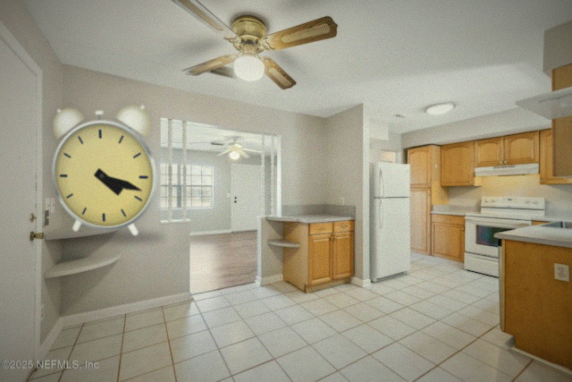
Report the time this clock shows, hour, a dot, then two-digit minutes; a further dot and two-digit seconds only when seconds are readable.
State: 4.18
